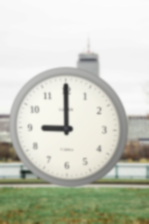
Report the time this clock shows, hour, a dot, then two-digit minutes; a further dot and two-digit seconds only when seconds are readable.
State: 9.00
